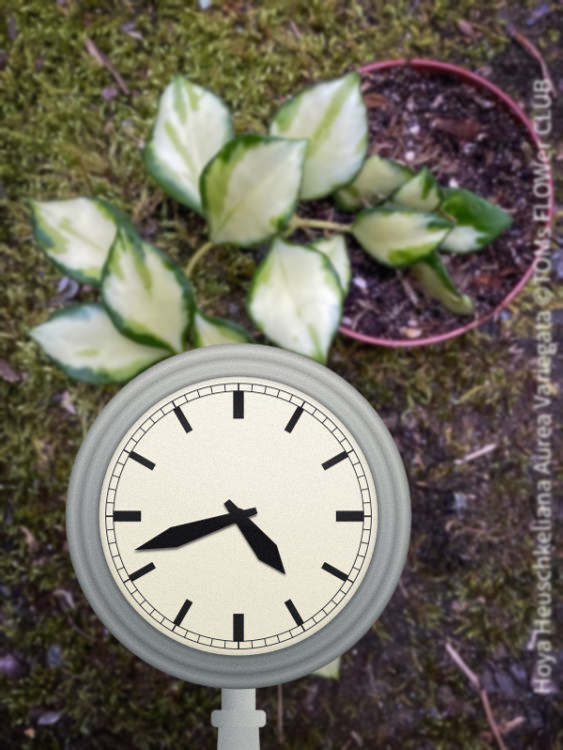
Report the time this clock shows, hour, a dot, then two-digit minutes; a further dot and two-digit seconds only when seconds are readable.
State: 4.42
